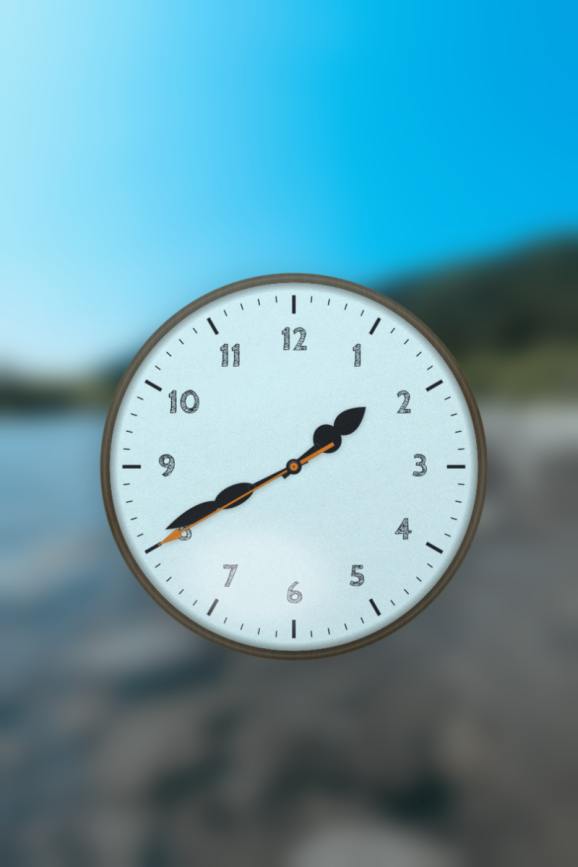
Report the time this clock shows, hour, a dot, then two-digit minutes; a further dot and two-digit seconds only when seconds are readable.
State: 1.40.40
